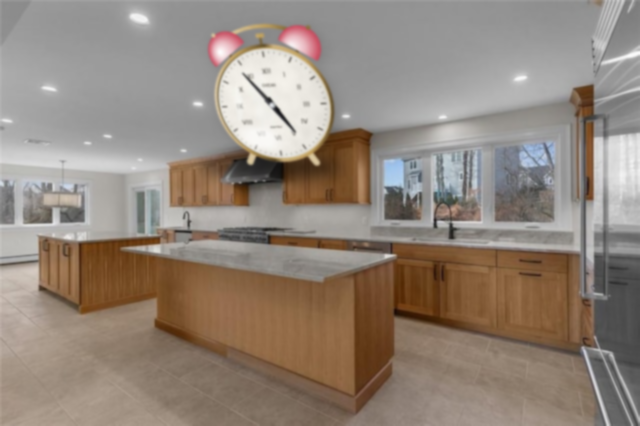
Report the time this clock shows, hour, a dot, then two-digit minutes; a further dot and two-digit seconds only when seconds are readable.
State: 4.54
